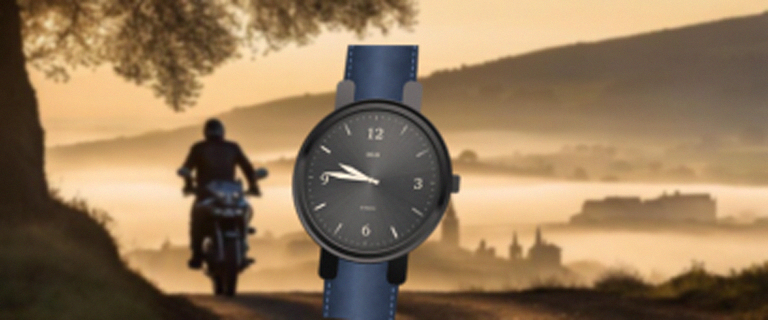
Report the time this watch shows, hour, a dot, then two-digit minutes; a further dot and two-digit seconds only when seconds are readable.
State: 9.46
